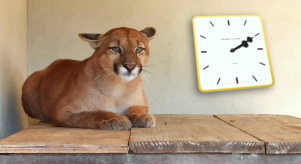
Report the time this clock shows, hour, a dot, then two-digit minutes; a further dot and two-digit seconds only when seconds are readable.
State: 2.10
